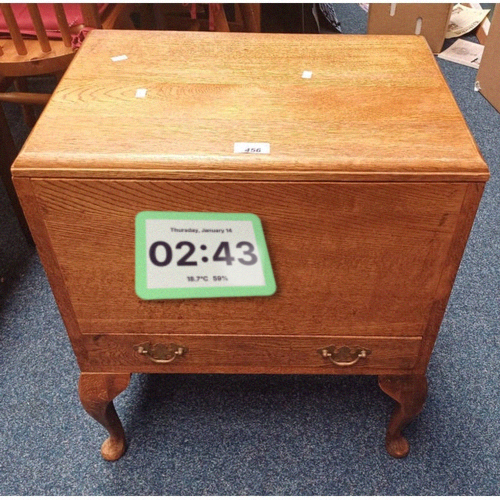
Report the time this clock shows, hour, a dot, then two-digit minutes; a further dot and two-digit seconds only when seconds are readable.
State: 2.43
